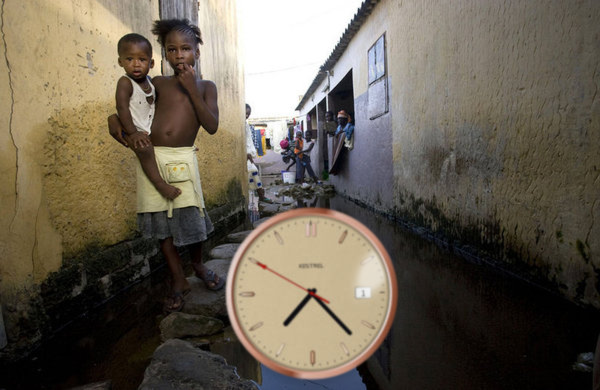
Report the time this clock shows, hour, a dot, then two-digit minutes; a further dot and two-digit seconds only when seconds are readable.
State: 7.22.50
